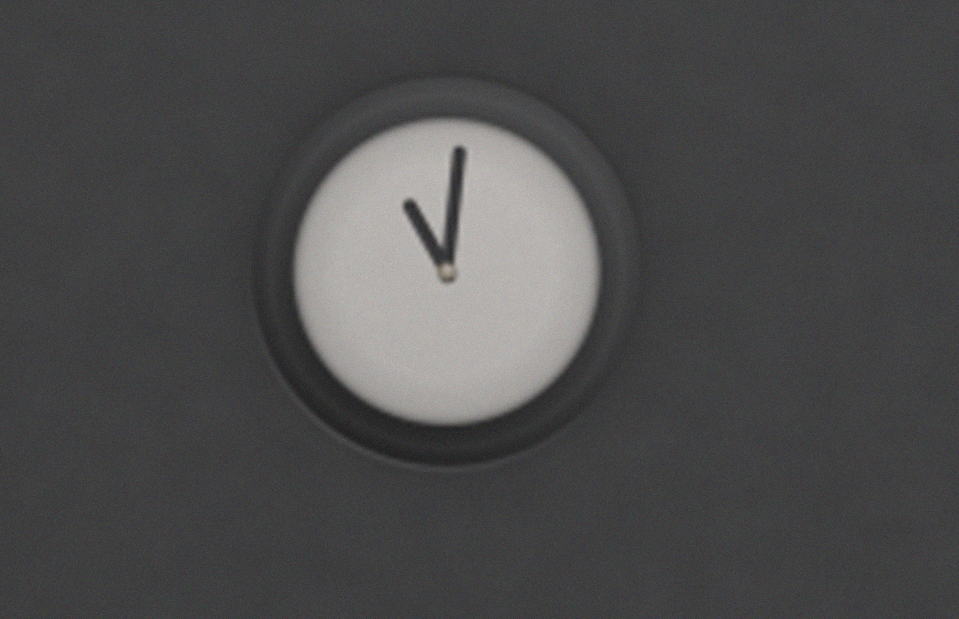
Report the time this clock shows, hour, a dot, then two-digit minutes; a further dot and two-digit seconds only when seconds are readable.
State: 11.01
